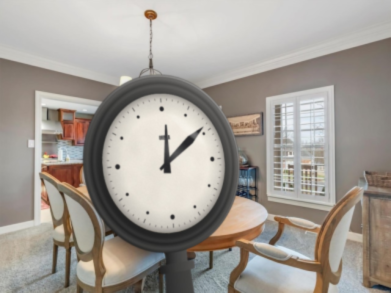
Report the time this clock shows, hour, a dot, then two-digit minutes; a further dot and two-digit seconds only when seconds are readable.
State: 12.09
